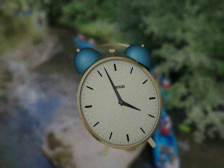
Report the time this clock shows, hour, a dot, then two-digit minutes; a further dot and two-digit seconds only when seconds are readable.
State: 3.57
